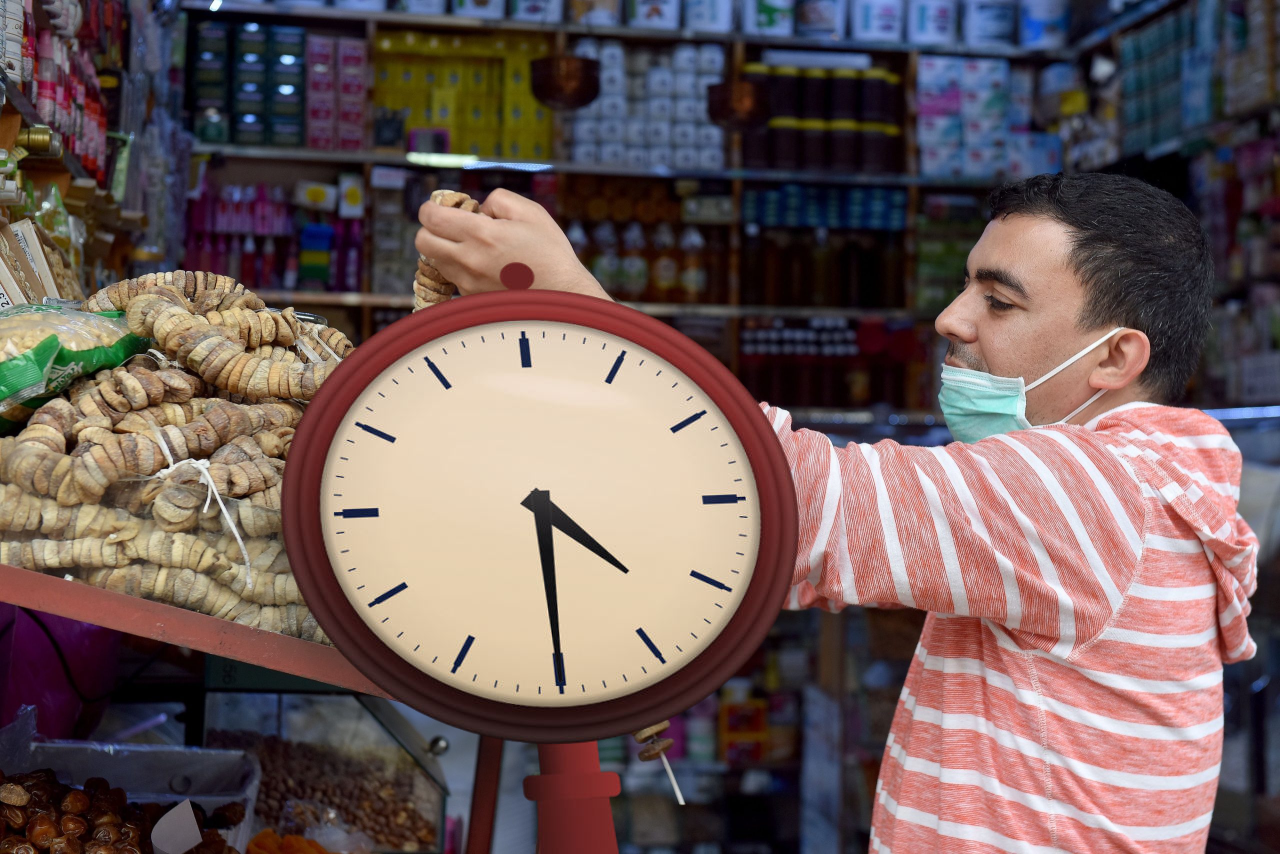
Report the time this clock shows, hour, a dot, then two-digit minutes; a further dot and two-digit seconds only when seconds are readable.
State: 4.30
